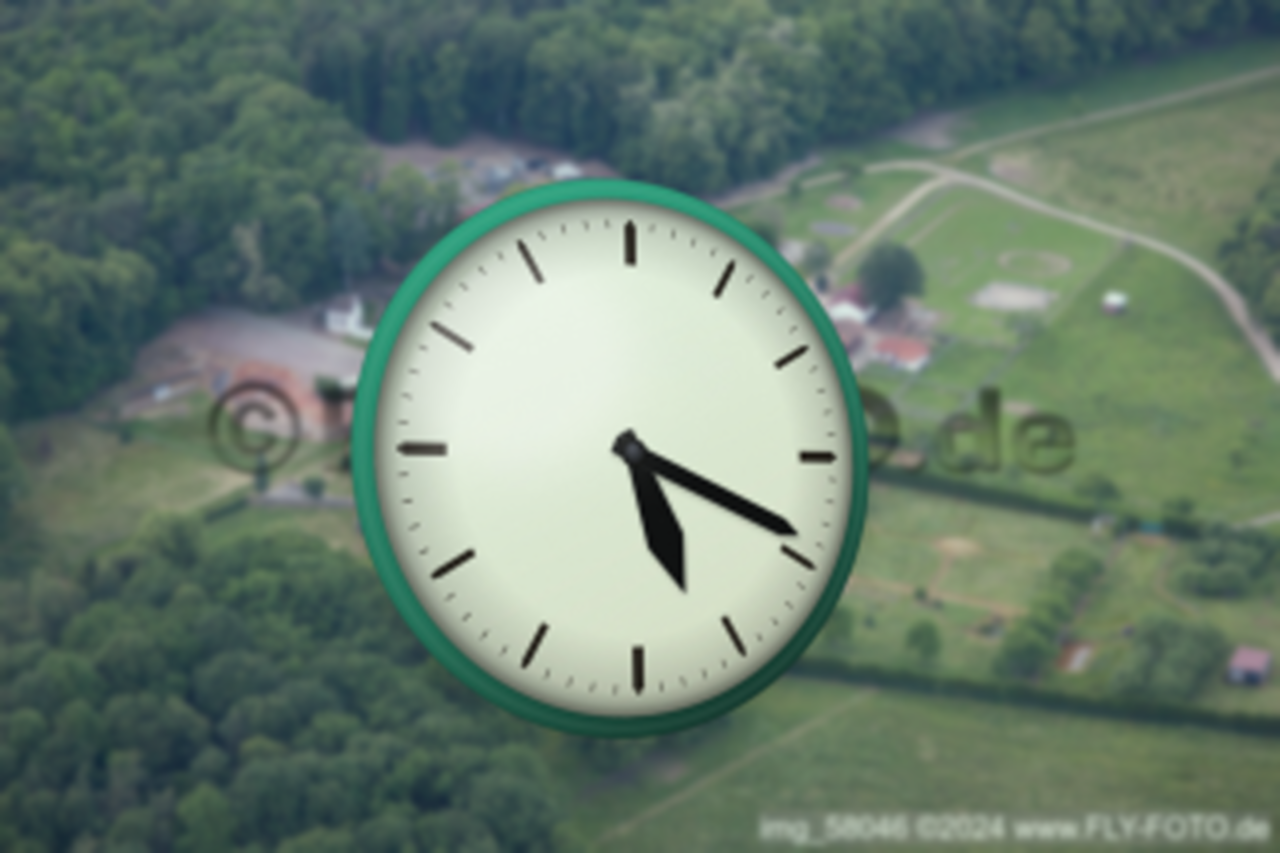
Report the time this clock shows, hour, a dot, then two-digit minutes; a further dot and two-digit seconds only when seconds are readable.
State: 5.19
